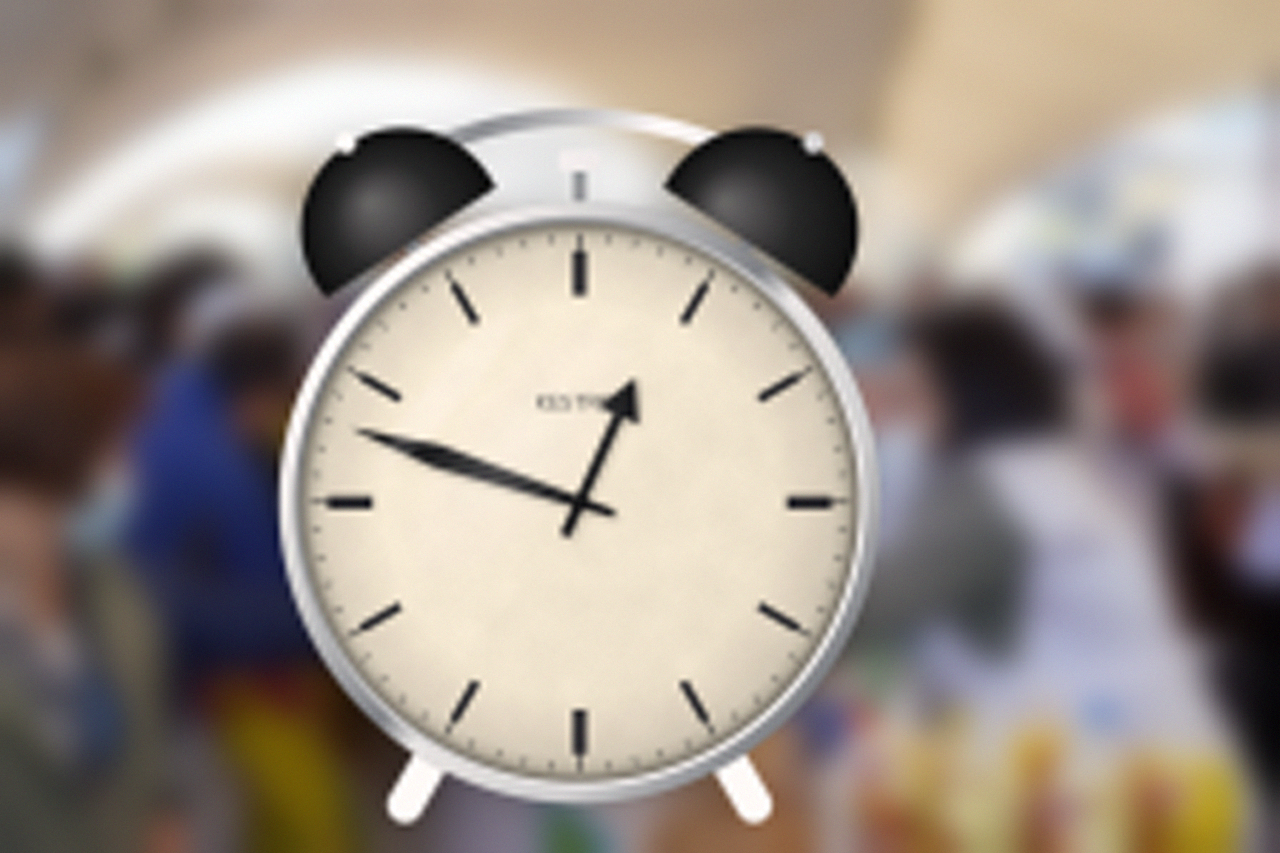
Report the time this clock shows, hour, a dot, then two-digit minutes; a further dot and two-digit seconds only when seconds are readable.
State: 12.48
